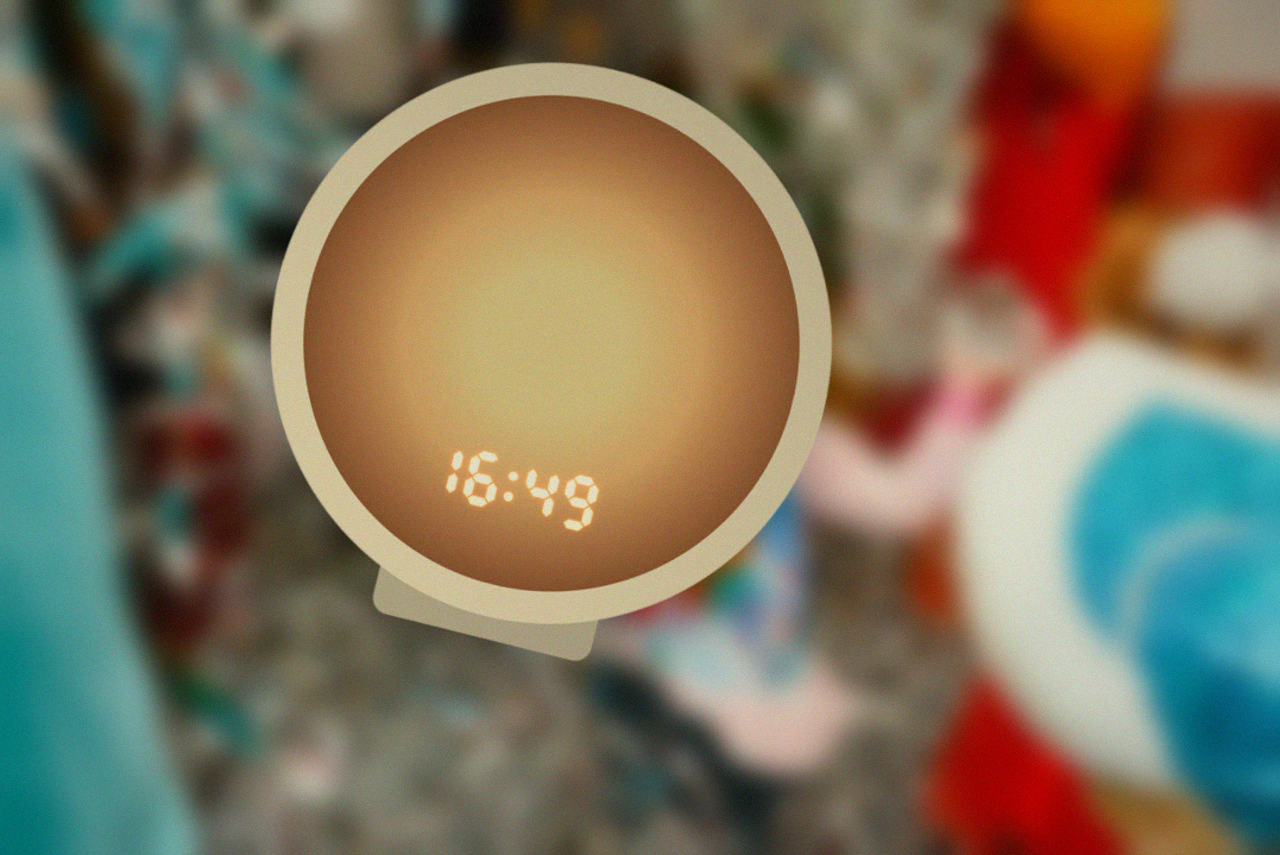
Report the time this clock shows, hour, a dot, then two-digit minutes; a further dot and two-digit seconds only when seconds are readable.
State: 16.49
